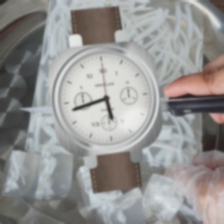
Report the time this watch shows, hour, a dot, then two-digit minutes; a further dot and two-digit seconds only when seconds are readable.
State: 5.43
